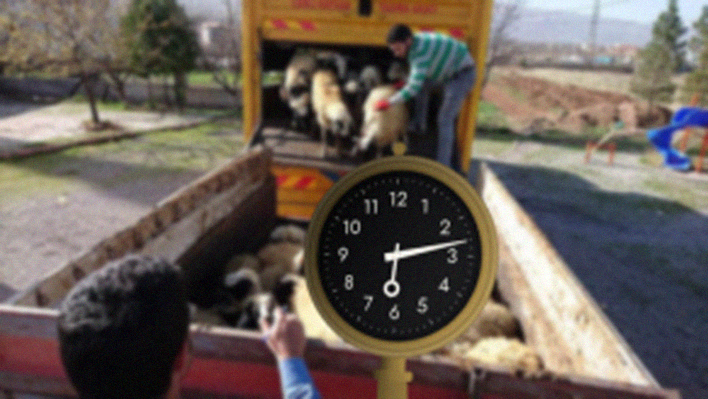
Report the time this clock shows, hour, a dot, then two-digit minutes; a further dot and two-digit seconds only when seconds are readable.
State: 6.13
